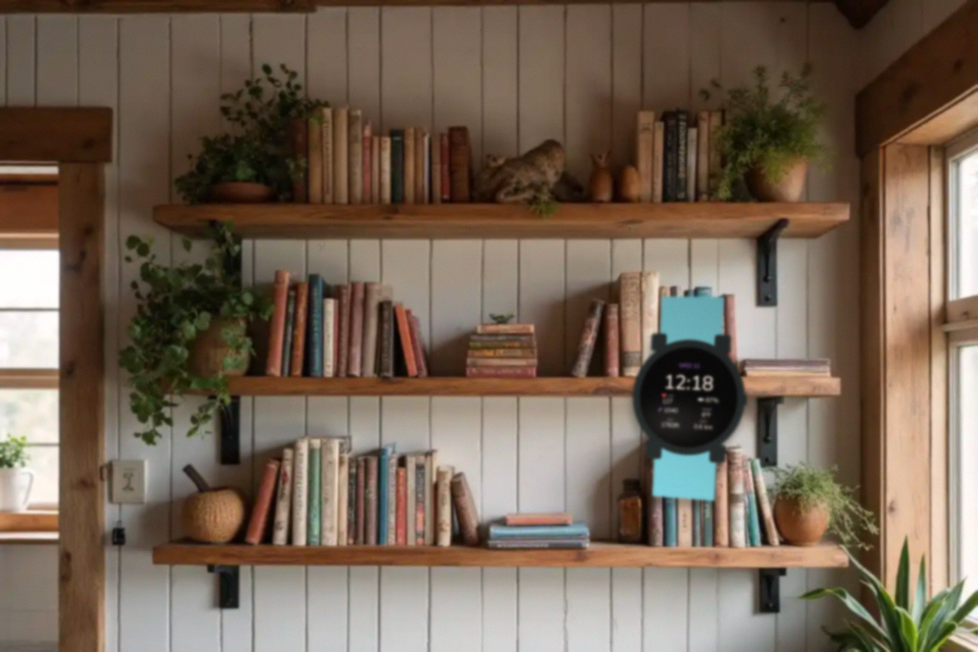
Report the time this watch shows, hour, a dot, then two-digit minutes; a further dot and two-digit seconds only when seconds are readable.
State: 12.18
